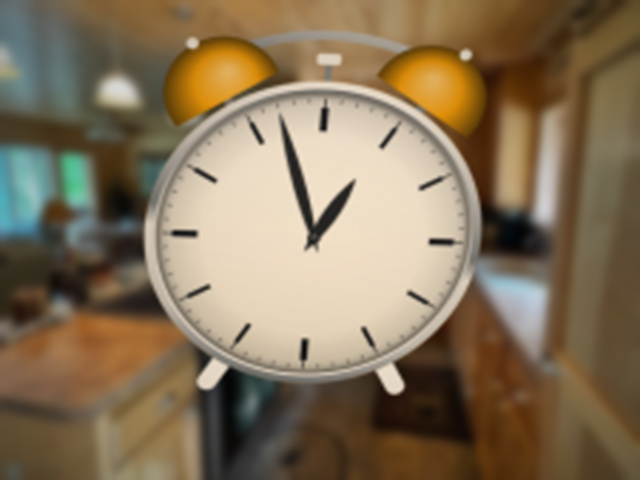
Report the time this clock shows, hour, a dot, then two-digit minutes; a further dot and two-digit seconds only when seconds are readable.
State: 12.57
